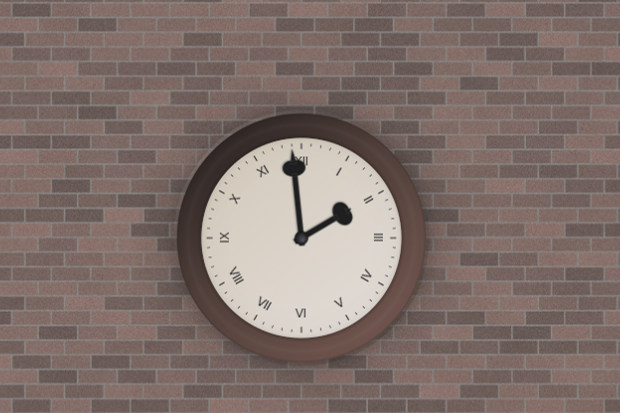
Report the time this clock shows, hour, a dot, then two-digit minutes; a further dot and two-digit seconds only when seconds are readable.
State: 1.59
